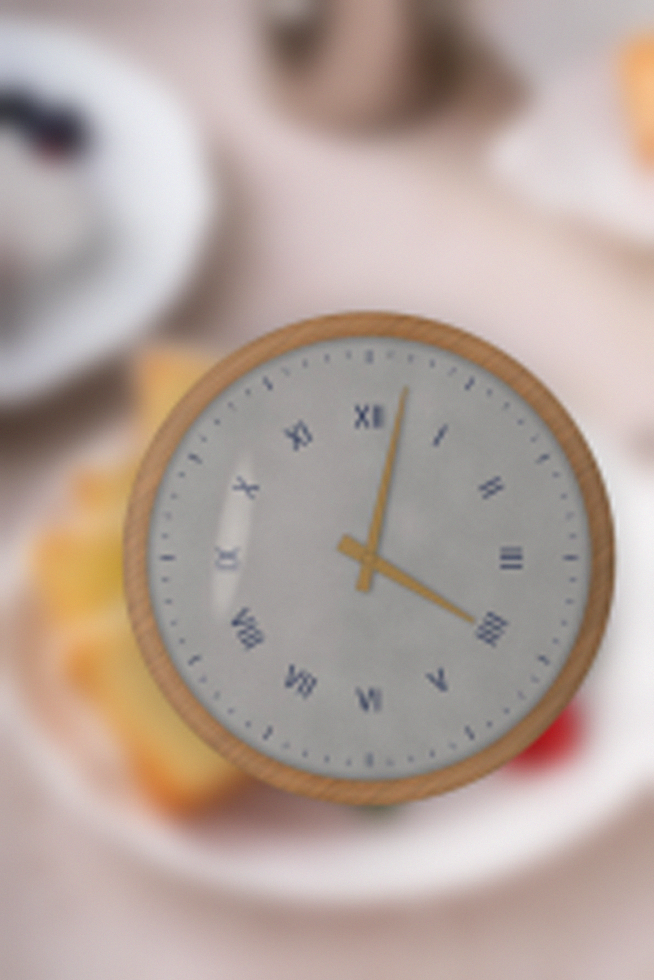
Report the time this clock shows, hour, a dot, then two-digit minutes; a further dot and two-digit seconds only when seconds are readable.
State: 4.02
